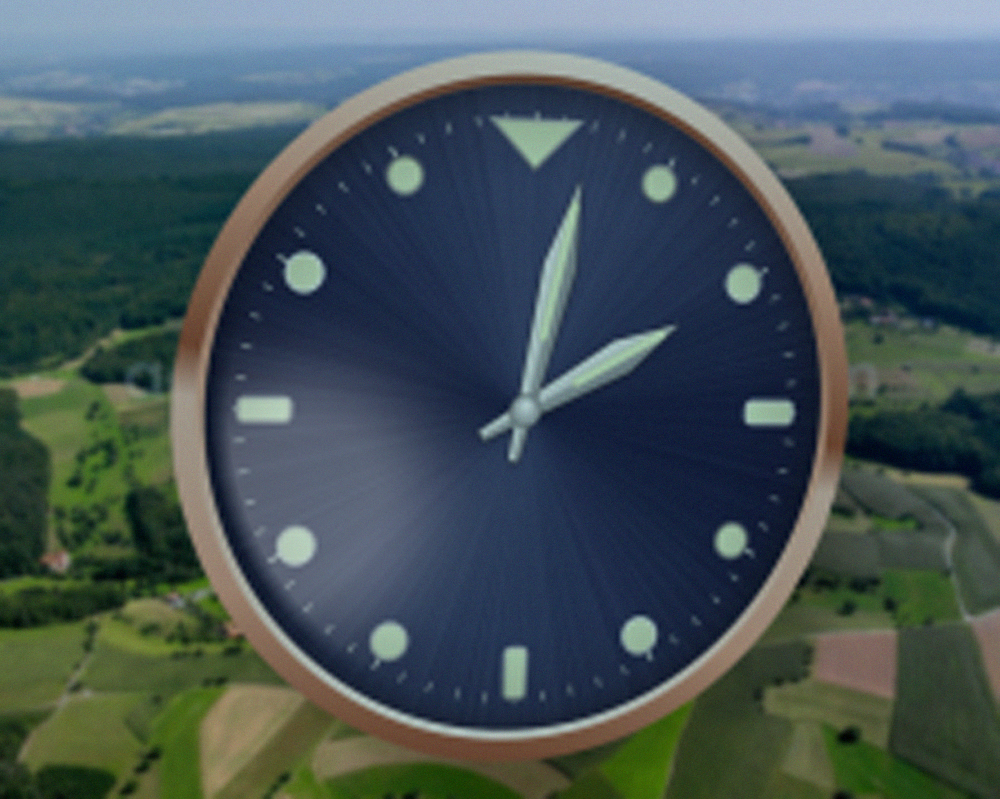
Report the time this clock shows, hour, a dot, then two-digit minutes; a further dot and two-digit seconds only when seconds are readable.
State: 2.02
